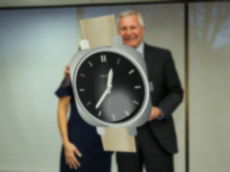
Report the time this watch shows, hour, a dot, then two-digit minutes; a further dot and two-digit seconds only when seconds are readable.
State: 12.37
